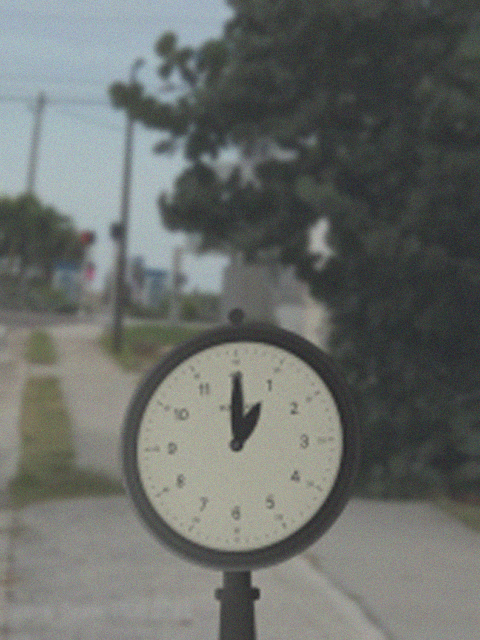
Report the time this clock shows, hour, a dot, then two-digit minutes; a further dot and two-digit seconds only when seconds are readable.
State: 1.00
